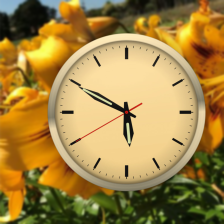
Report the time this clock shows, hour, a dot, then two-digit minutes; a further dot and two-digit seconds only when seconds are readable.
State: 5.49.40
